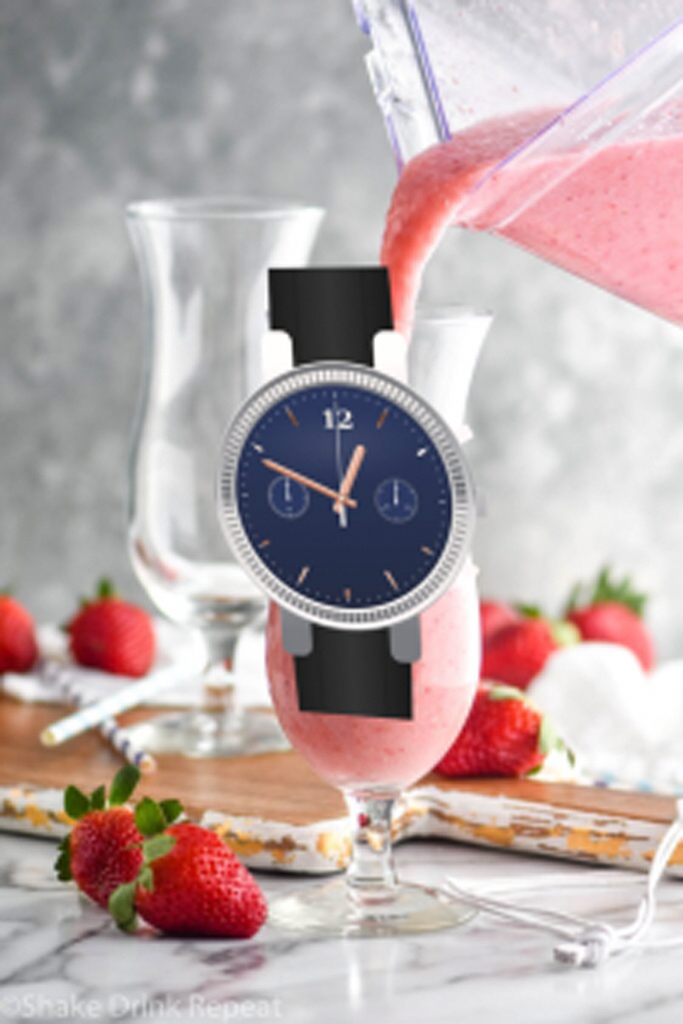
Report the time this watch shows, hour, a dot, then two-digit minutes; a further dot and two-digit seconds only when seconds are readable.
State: 12.49
